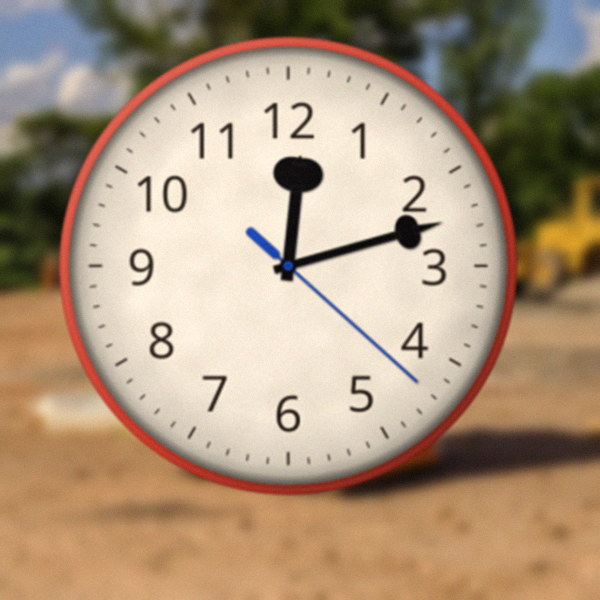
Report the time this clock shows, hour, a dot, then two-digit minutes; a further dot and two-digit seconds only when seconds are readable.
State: 12.12.22
